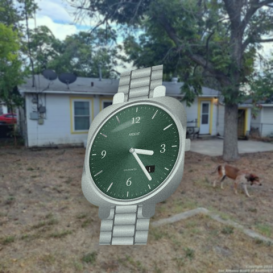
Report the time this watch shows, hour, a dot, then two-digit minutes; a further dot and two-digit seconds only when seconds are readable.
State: 3.24
